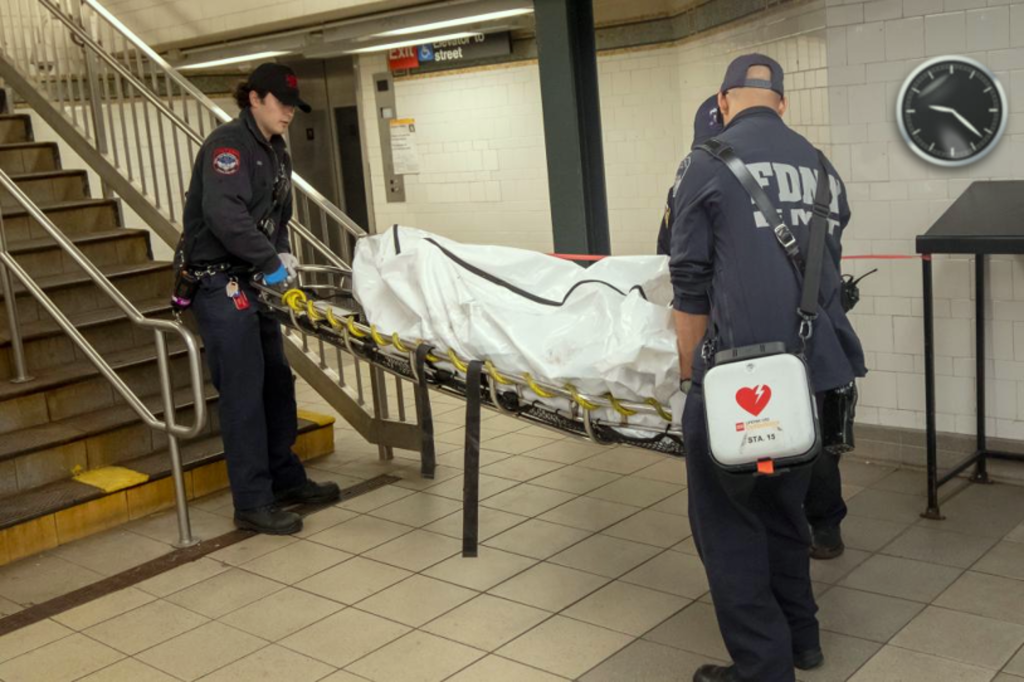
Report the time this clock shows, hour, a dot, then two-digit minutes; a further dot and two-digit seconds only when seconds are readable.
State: 9.22
